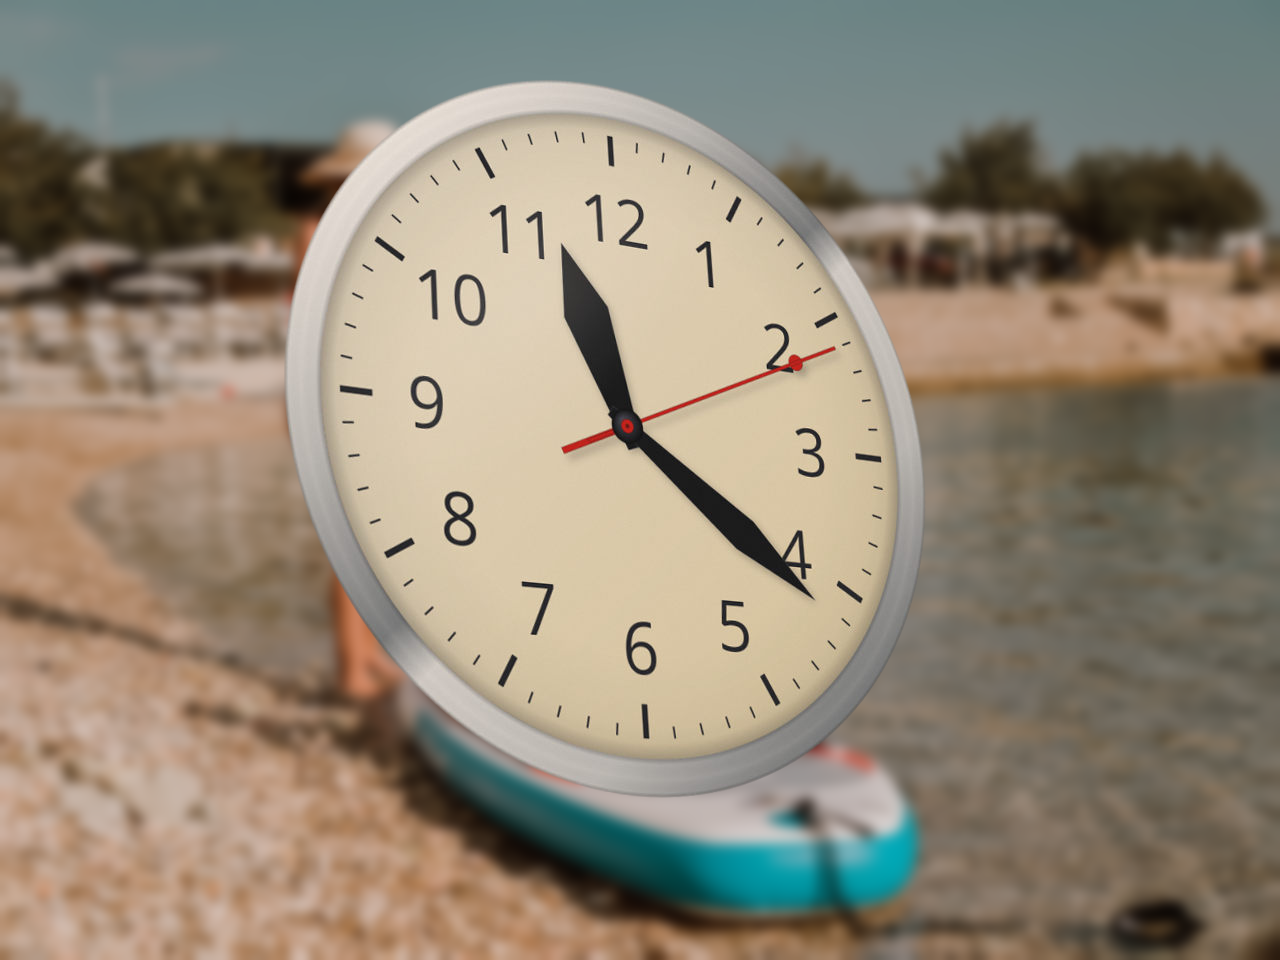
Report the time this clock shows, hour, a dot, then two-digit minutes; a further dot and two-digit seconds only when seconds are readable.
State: 11.21.11
